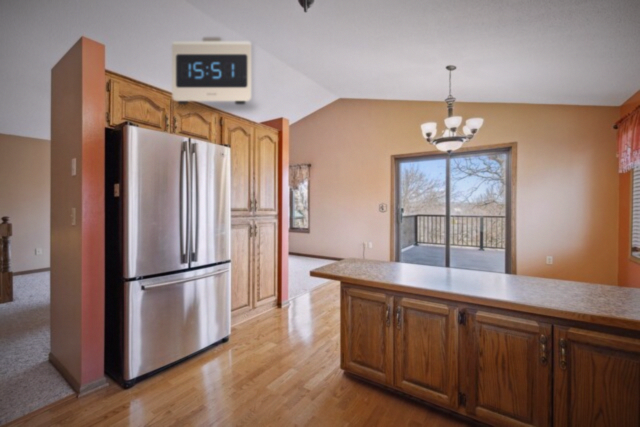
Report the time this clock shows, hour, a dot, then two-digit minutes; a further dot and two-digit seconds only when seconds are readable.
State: 15.51
